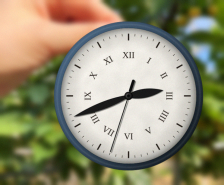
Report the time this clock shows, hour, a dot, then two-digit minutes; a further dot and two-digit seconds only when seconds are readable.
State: 2.41.33
